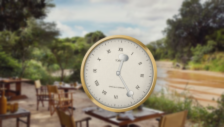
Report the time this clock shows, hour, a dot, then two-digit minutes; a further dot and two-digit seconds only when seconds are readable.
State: 12.24
